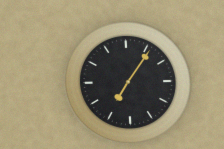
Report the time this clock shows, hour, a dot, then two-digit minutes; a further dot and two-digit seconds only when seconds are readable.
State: 7.06
